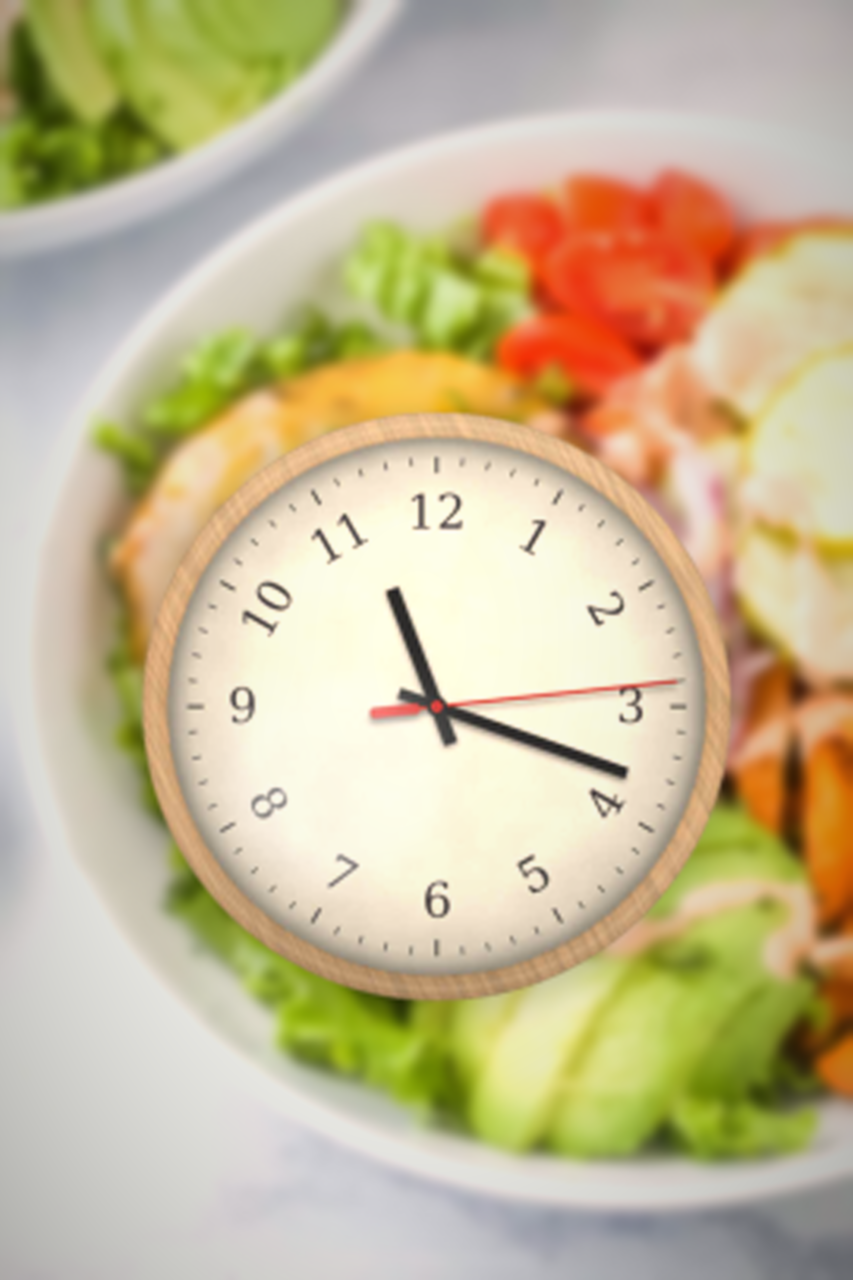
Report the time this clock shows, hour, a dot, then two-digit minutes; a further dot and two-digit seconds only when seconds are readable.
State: 11.18.14
